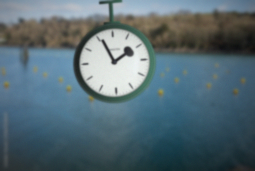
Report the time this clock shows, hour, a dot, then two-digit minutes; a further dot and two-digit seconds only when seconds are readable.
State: 1.56
